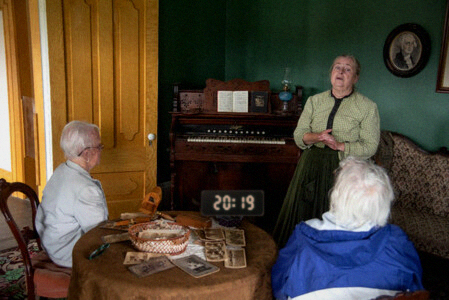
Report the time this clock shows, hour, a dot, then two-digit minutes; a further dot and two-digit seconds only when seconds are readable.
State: 20.19
